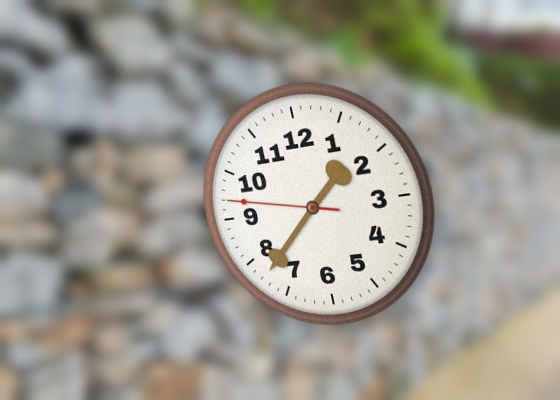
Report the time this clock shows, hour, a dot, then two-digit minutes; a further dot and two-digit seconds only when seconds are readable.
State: 1.37.47
